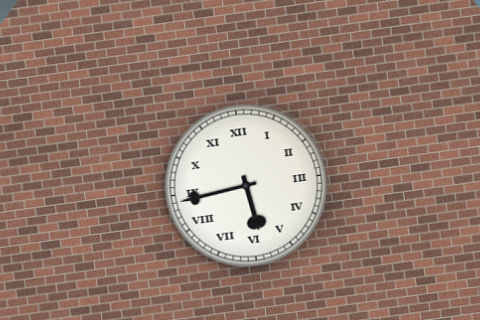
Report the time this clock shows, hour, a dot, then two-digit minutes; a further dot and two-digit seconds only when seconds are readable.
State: 5.44
